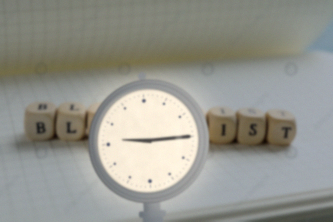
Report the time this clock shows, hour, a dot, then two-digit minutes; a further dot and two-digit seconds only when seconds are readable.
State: 9.15
